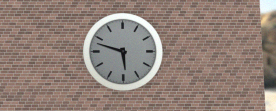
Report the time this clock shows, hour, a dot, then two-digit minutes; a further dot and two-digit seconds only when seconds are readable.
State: 5.48
